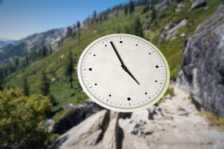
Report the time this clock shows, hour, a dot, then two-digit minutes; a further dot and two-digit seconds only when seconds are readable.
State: 4.57
